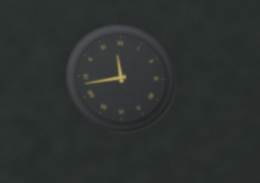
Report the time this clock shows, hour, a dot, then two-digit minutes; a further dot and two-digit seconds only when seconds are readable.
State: 11.43
